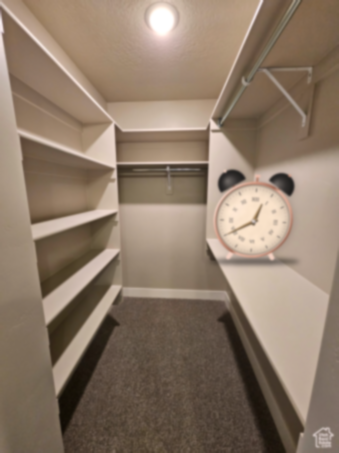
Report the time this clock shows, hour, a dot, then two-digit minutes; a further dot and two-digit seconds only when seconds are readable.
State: 12.40
